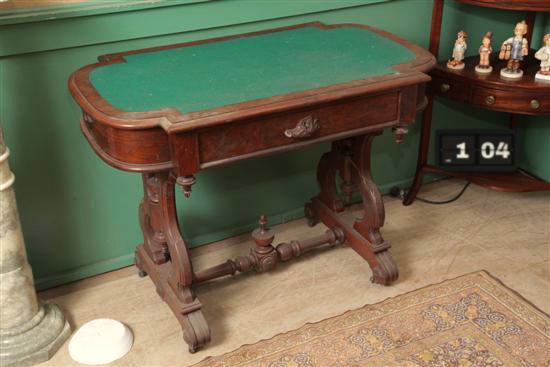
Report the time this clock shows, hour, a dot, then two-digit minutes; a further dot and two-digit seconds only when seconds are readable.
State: 1.04
